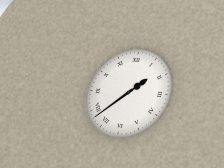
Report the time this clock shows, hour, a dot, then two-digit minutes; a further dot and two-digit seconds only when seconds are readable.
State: 1.38
